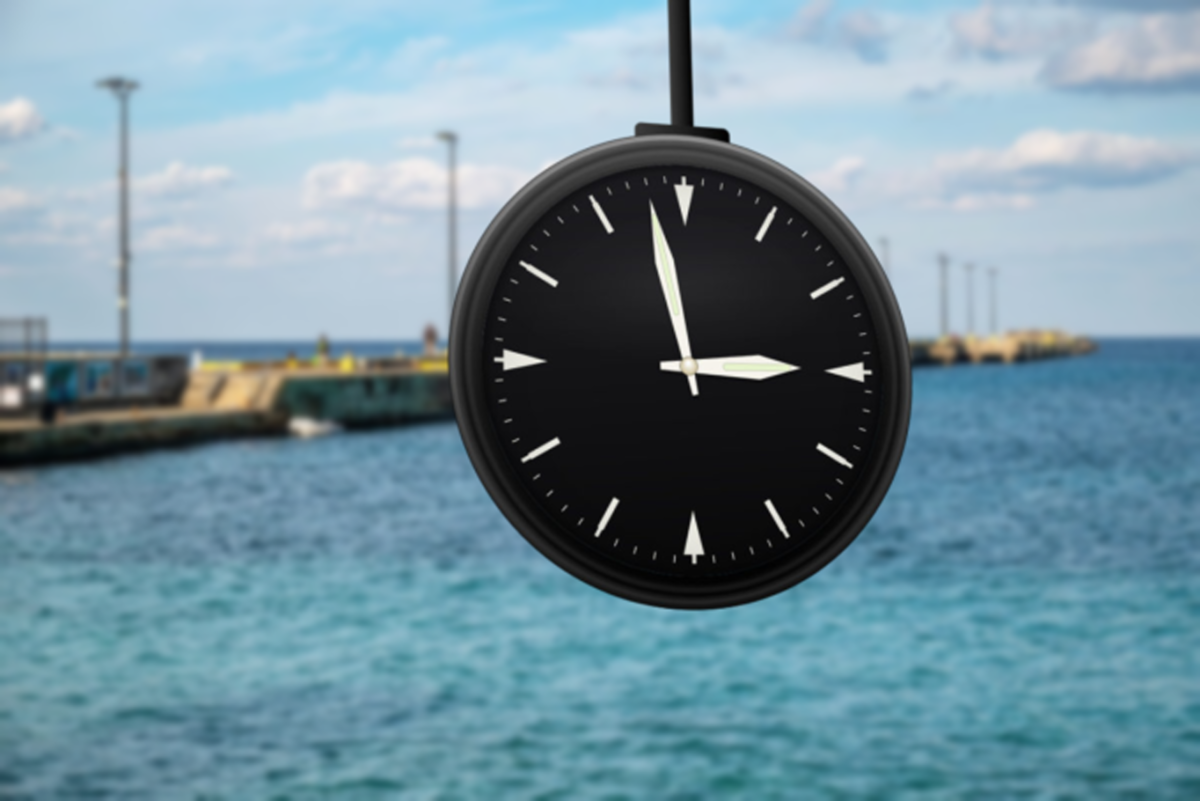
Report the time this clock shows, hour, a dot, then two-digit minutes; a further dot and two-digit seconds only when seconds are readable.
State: 2.58
